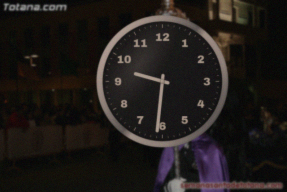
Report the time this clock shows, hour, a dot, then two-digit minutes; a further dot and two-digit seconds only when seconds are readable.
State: 9.31
